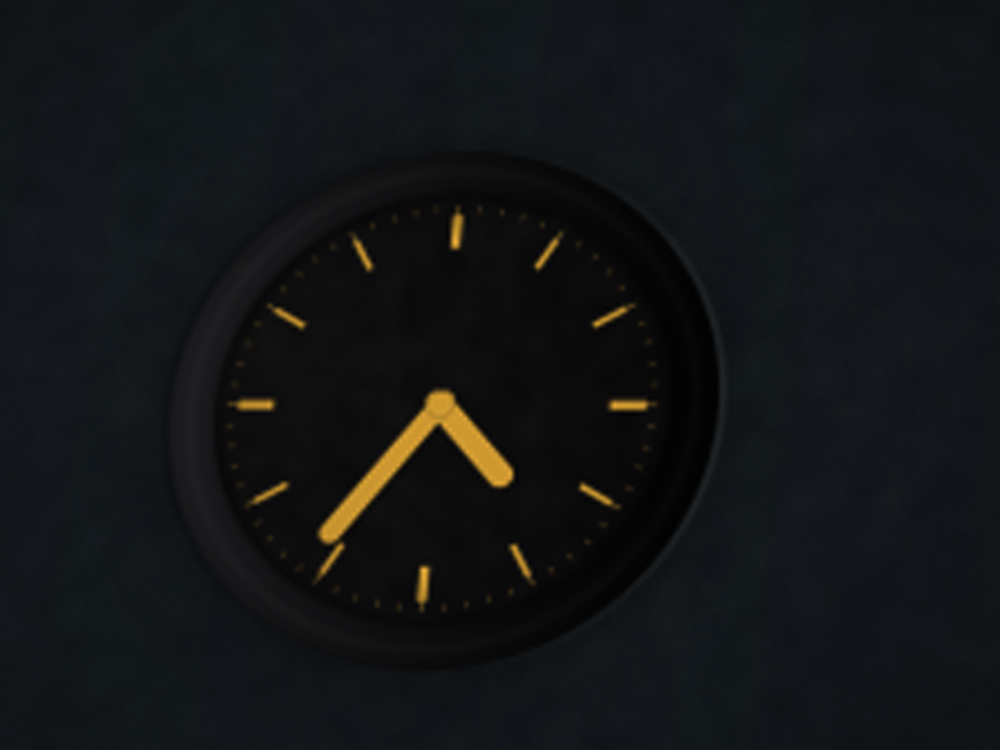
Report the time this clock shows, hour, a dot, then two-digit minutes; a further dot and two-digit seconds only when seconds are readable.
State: 4.36
